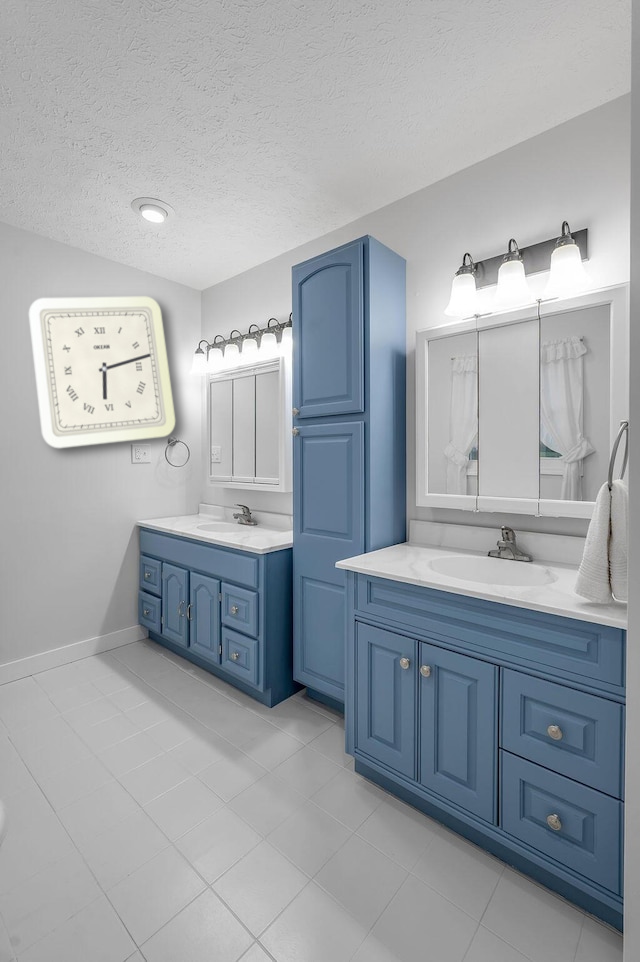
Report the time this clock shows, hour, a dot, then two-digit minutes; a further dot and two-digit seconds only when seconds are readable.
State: 6.13
